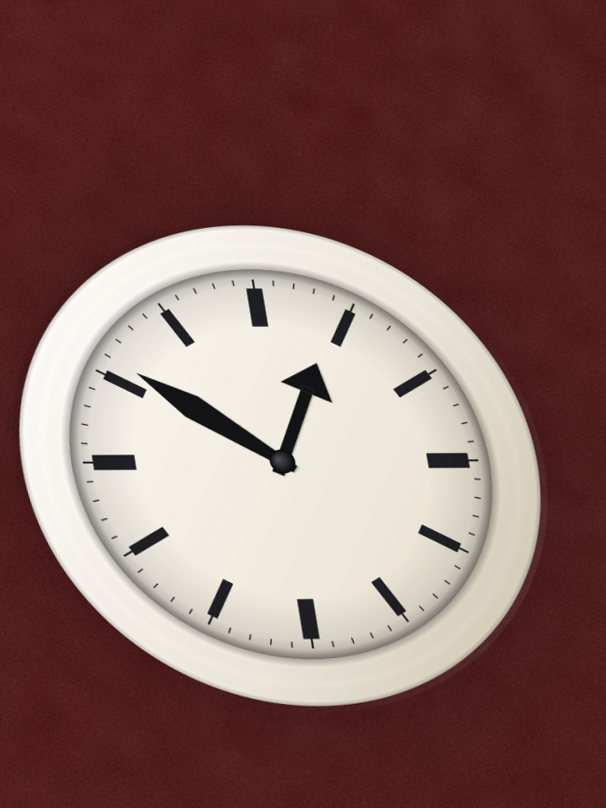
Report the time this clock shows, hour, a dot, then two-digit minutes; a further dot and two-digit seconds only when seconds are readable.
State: 12.51
